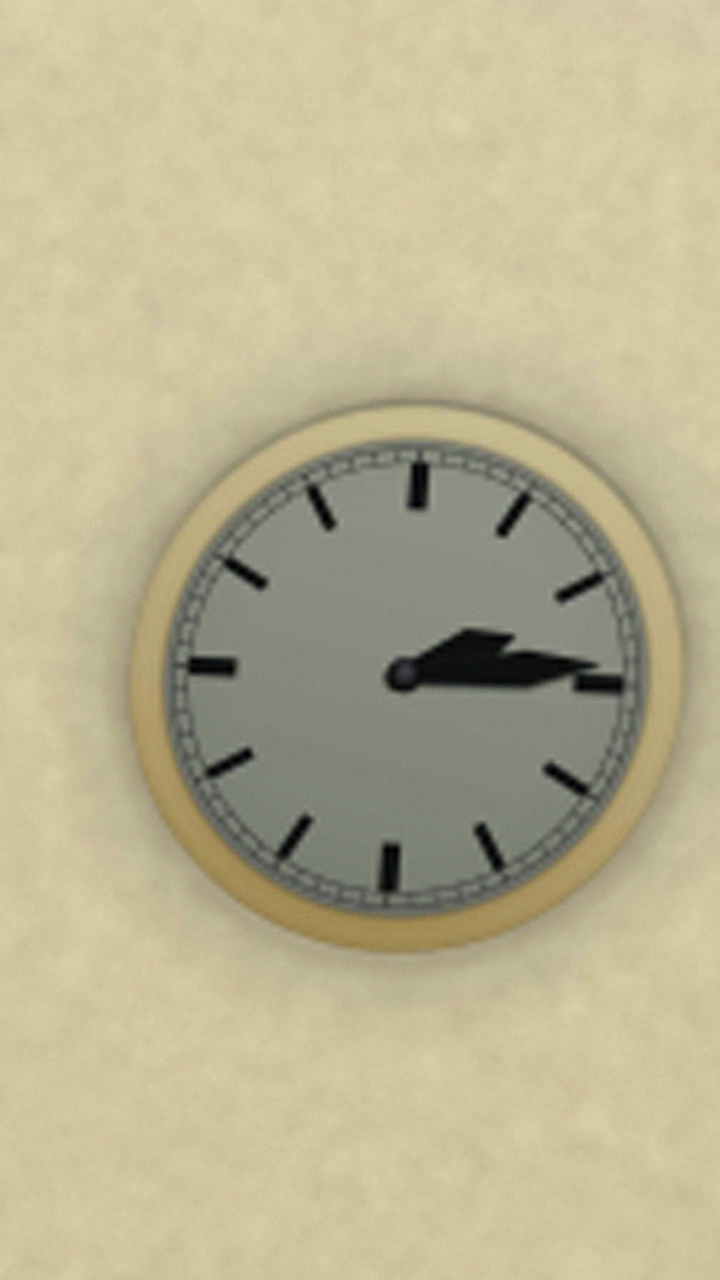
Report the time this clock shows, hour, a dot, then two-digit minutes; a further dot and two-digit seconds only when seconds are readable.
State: 2.14
